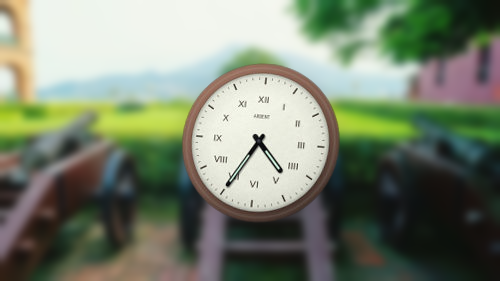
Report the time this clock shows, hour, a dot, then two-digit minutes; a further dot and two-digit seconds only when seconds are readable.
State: 4.35
